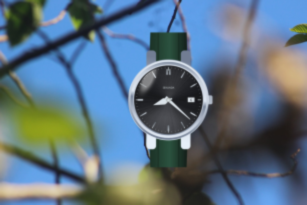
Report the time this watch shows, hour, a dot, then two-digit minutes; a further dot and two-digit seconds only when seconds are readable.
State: 8.22
